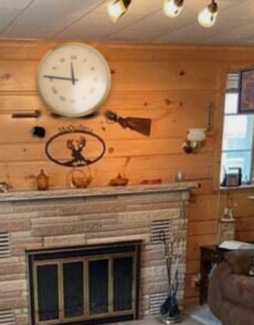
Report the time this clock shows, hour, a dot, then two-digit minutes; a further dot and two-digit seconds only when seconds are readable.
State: 11.46
